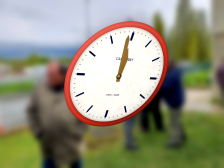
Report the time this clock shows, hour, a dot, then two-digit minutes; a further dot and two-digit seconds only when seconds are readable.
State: 11.59
